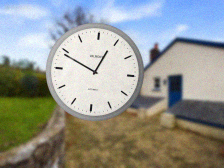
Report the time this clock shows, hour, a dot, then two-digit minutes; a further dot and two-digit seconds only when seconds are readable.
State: 12.49
